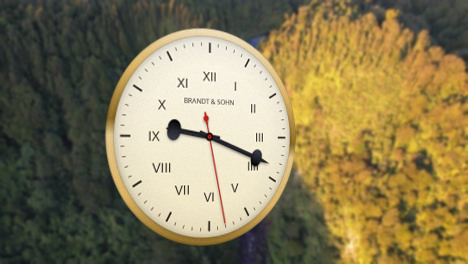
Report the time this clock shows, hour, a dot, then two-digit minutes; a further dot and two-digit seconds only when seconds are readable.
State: 9.18.28
